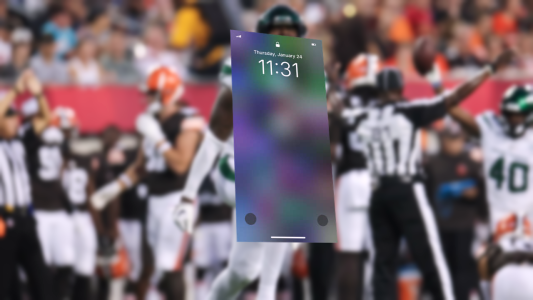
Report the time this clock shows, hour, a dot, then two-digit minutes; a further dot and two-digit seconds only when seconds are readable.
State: 11.31
